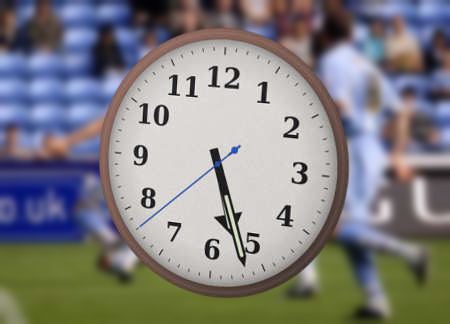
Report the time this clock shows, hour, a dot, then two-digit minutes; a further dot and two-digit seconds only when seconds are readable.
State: 5.26.38
